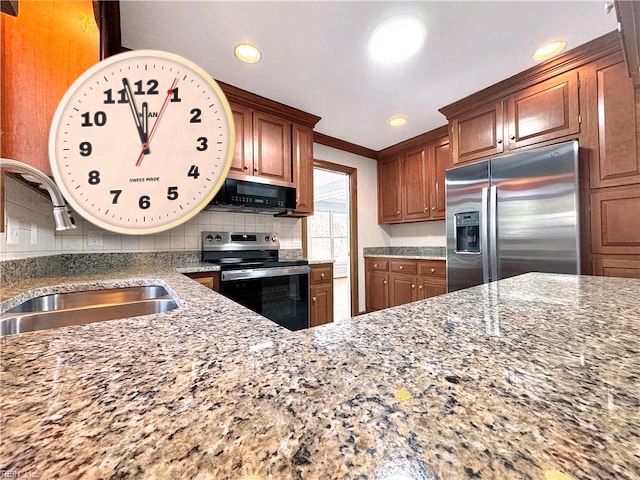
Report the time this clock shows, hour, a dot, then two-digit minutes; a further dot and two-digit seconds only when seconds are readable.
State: 11.57.04
